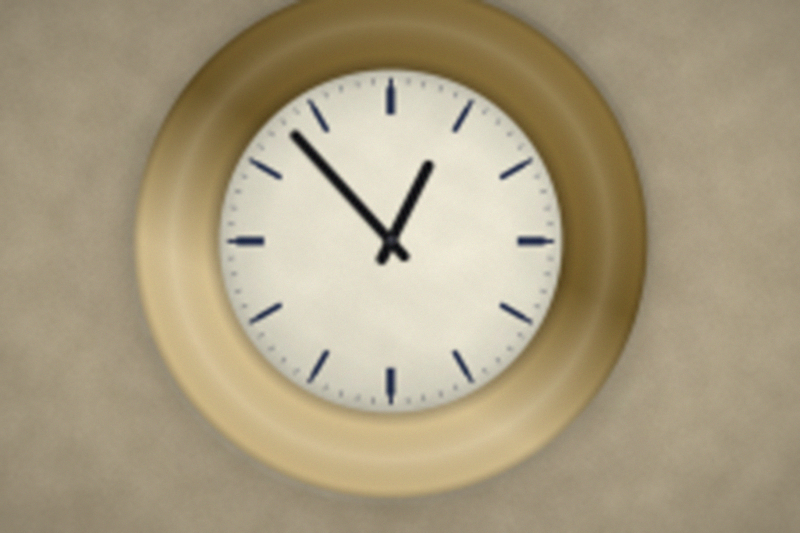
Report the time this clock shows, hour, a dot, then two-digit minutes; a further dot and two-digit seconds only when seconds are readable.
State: 12.53
